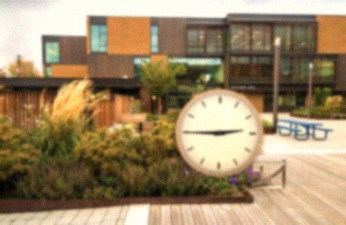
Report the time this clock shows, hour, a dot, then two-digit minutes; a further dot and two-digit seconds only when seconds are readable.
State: 2.45
